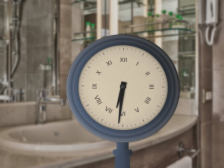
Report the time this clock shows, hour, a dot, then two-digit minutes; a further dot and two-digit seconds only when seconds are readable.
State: 6.31
